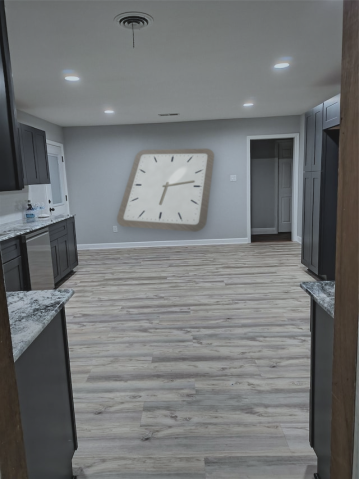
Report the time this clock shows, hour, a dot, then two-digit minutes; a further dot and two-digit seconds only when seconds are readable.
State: 6.13
